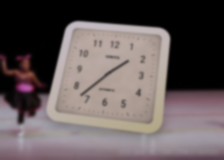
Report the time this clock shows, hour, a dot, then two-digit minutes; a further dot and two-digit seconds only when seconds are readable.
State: 1.37
